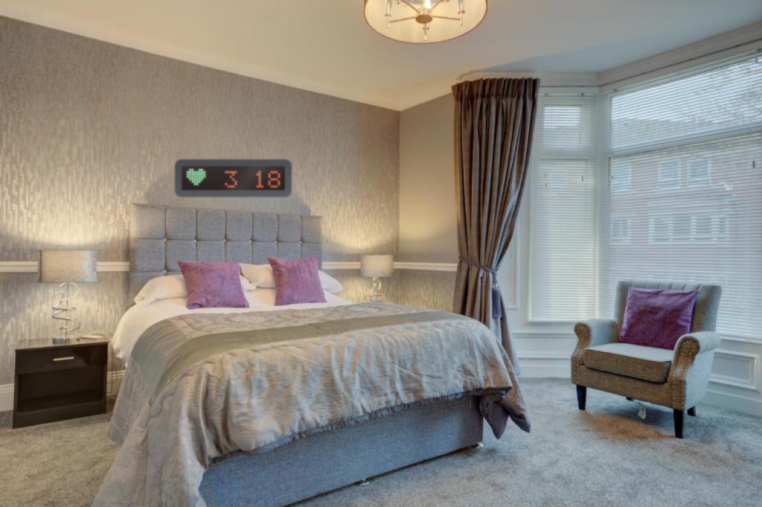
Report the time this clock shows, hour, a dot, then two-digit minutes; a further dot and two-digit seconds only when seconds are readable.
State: 3.18
